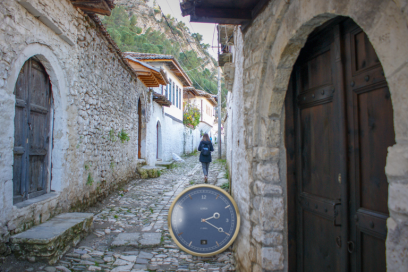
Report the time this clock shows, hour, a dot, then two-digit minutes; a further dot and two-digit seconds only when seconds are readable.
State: 2.20
